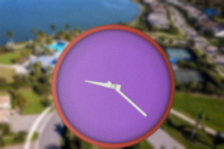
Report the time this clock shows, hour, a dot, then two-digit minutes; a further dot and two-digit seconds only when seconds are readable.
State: 9.22
